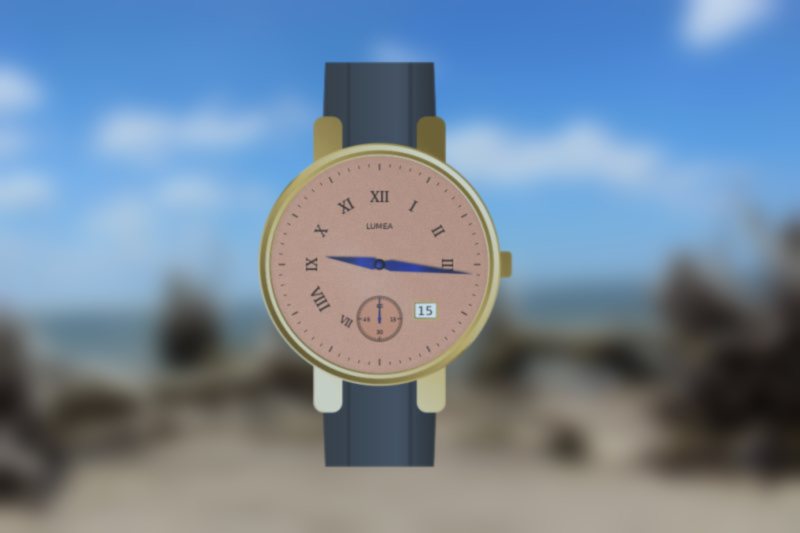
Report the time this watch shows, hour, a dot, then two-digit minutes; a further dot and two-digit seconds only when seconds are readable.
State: 9.16
